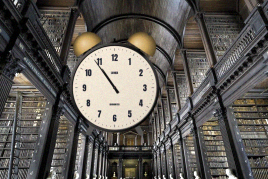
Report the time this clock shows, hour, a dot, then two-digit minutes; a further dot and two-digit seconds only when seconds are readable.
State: 10.54
